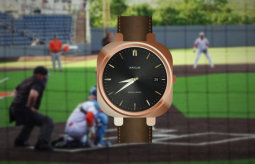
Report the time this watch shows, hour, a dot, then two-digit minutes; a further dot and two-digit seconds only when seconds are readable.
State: 8.39
